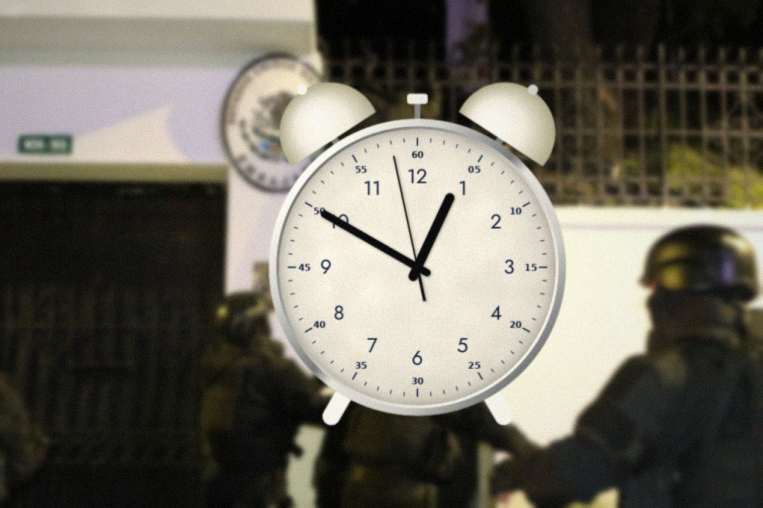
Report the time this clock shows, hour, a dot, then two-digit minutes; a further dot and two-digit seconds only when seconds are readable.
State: 12.49.58
